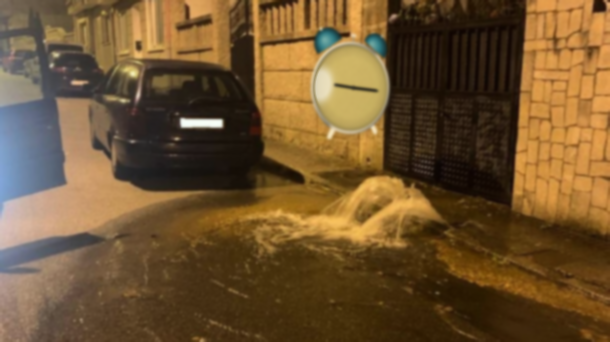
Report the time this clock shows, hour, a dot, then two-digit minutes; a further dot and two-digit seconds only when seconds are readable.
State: 9.16
